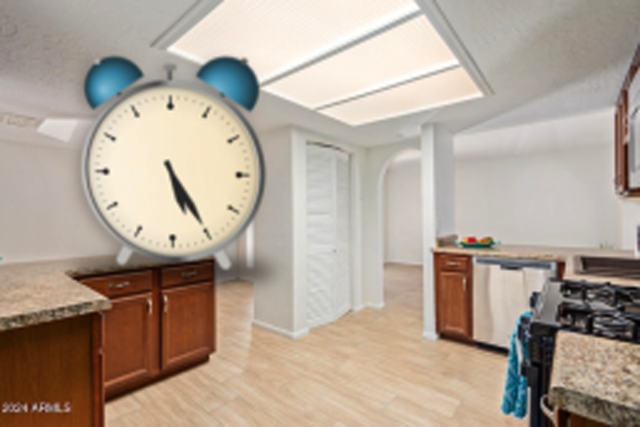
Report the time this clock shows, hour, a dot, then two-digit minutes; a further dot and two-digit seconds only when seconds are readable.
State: 5.25
